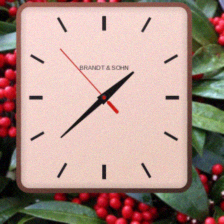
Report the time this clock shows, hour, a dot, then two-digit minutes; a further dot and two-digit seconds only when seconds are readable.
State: 1.37.53
